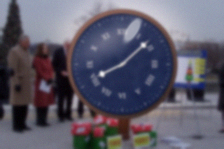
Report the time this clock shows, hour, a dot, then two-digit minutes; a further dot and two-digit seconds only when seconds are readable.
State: 8.08
